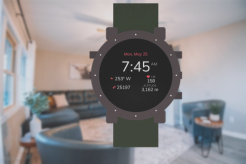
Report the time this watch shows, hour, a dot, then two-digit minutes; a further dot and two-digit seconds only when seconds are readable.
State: 7.45
